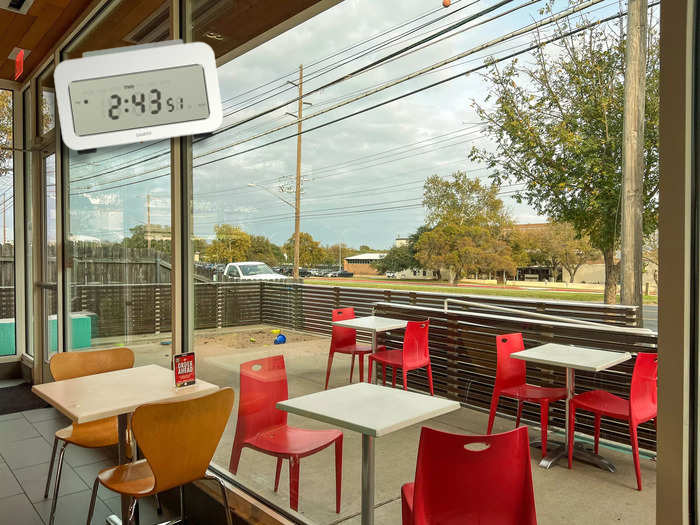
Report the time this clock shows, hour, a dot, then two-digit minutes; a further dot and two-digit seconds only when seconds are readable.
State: 2.43.51
